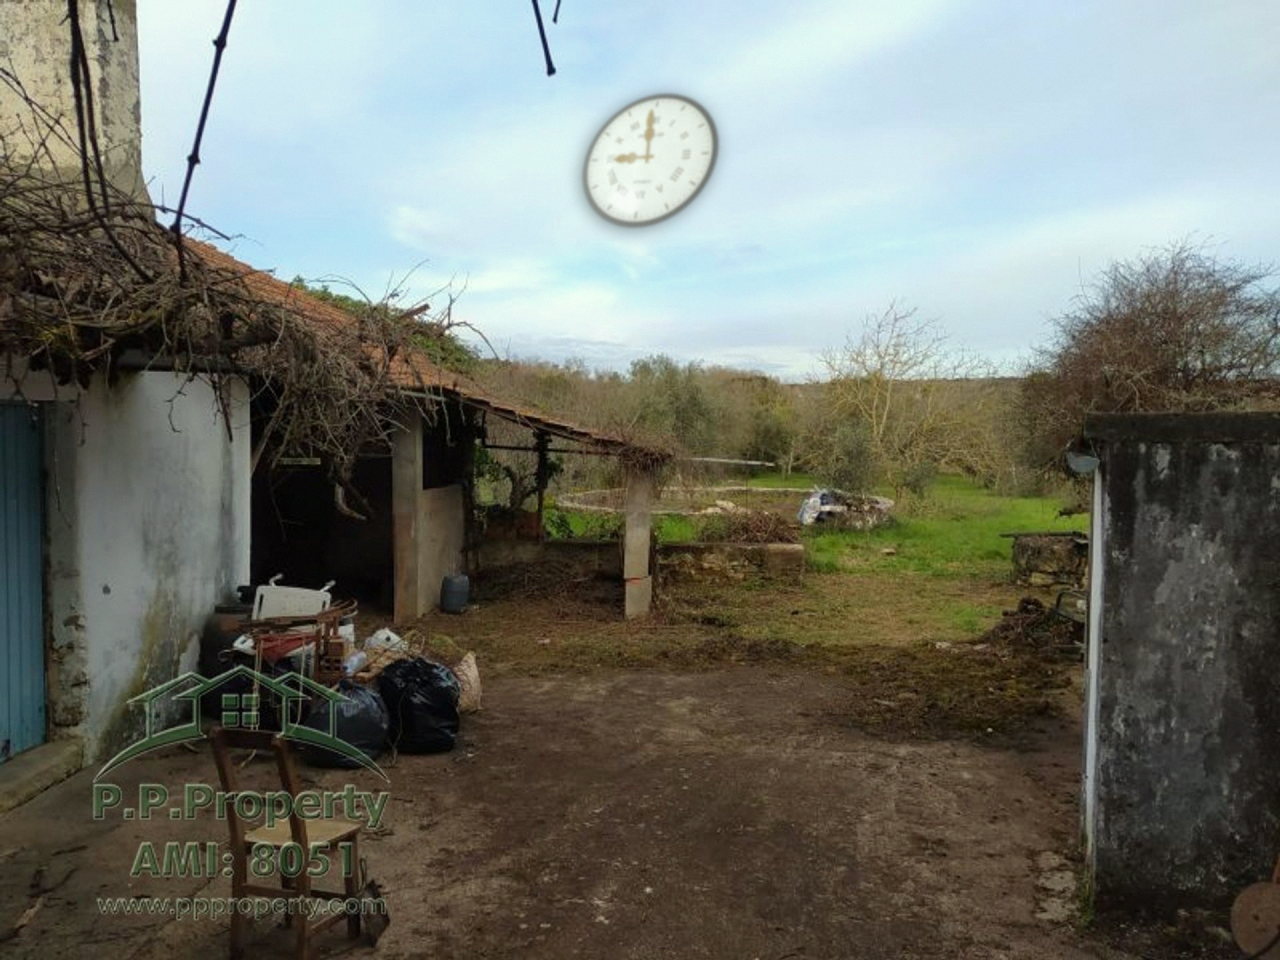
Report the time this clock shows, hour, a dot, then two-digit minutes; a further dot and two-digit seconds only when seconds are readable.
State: 8.59
